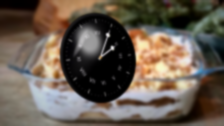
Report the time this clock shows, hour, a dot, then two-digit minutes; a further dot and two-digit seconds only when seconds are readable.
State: 2.05
